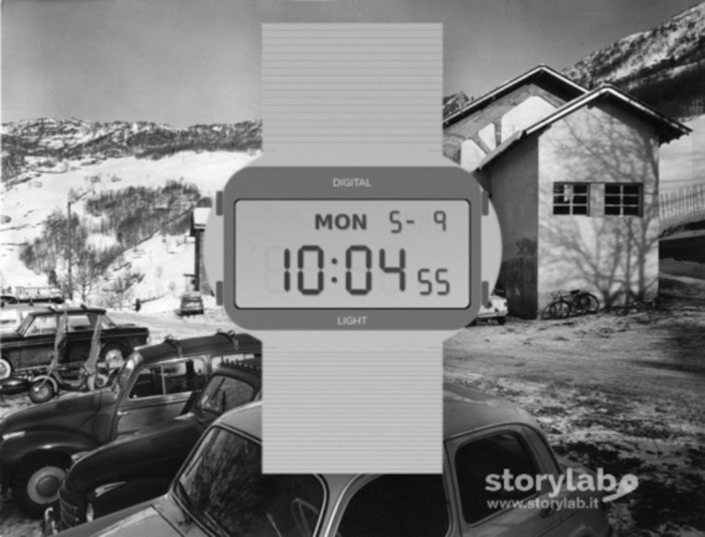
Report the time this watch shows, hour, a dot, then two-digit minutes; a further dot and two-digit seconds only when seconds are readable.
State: 10.04.55
